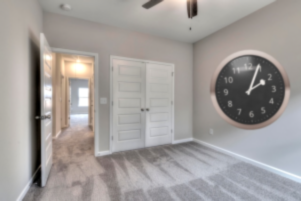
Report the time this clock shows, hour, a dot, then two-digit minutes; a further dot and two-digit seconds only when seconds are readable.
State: 2.04
